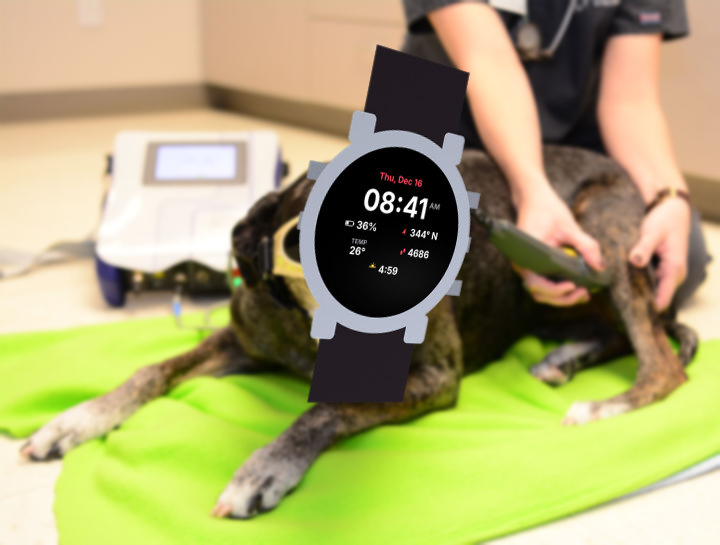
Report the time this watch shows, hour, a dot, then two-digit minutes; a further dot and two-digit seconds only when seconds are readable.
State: 8.41
